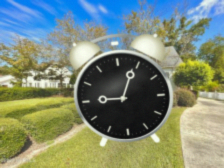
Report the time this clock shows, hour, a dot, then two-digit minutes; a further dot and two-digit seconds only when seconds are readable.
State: 9.04
